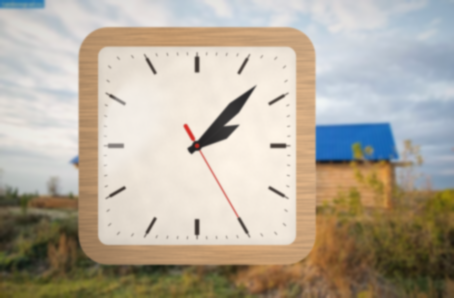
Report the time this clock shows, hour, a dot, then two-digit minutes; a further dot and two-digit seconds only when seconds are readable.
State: 2.07.25
